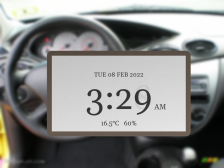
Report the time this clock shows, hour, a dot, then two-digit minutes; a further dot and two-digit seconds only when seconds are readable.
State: 3.29
